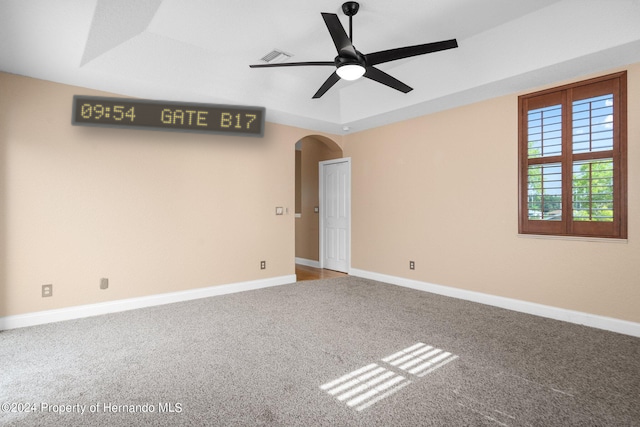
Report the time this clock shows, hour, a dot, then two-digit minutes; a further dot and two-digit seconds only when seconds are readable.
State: 9.54
